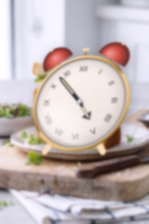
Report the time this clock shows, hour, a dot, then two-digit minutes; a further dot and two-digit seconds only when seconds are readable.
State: 4.53
